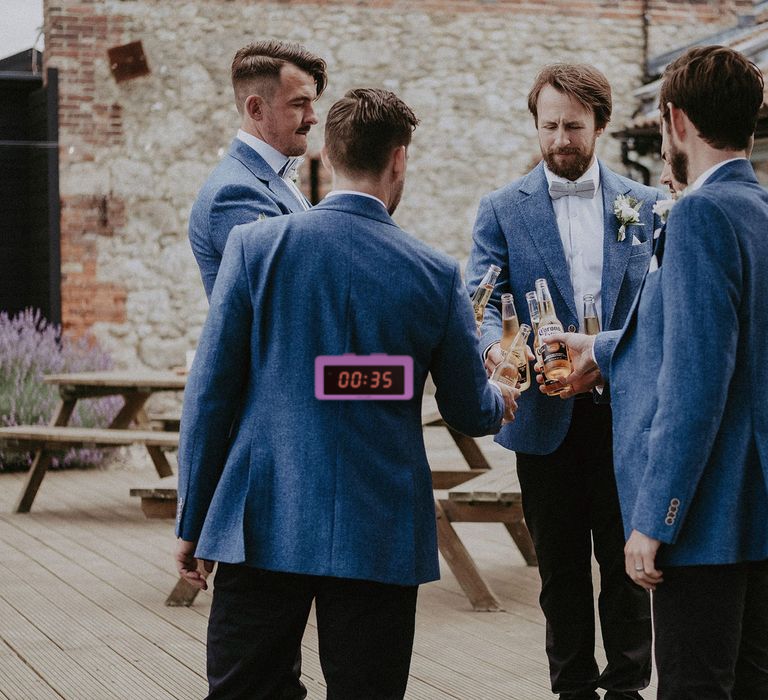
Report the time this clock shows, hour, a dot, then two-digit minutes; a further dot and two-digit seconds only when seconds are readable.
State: 0.35
